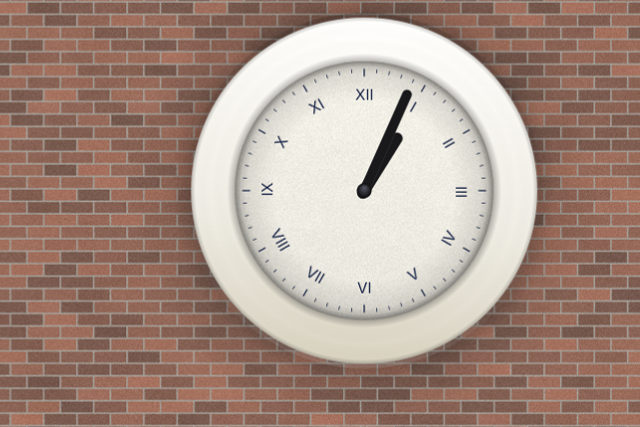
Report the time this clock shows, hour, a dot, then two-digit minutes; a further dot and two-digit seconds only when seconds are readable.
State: 1.04
